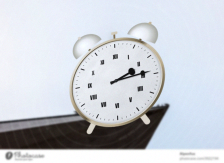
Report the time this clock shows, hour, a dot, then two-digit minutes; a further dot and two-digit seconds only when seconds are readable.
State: 2.14
